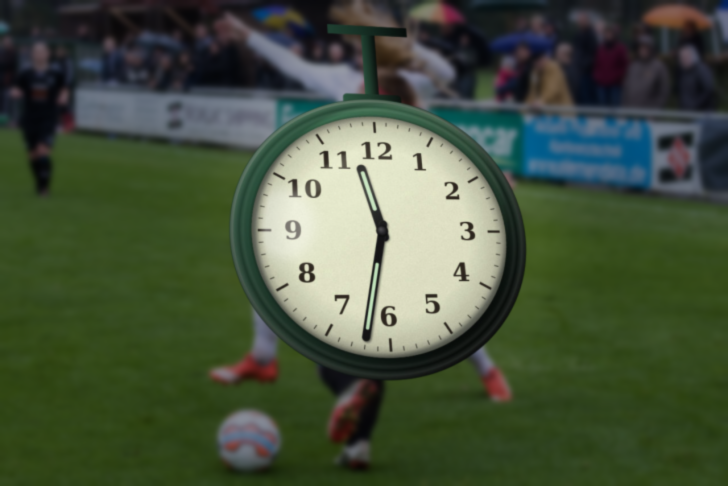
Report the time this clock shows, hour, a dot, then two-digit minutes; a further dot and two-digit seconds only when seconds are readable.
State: 11.32
